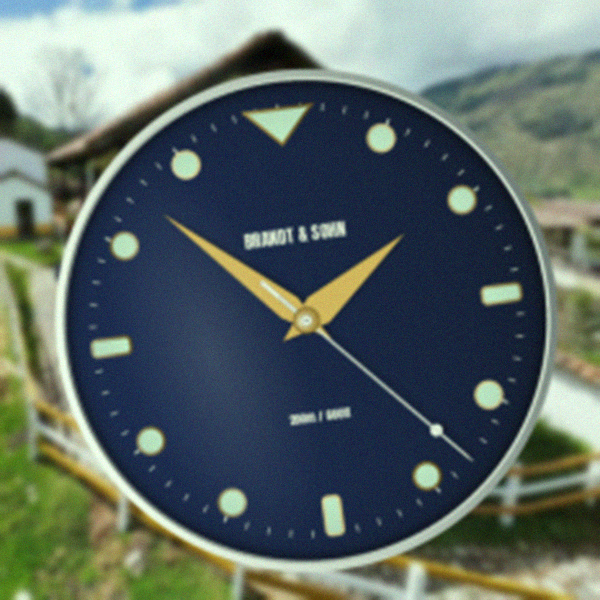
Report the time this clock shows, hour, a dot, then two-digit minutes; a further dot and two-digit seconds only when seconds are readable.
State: 1.52.23
